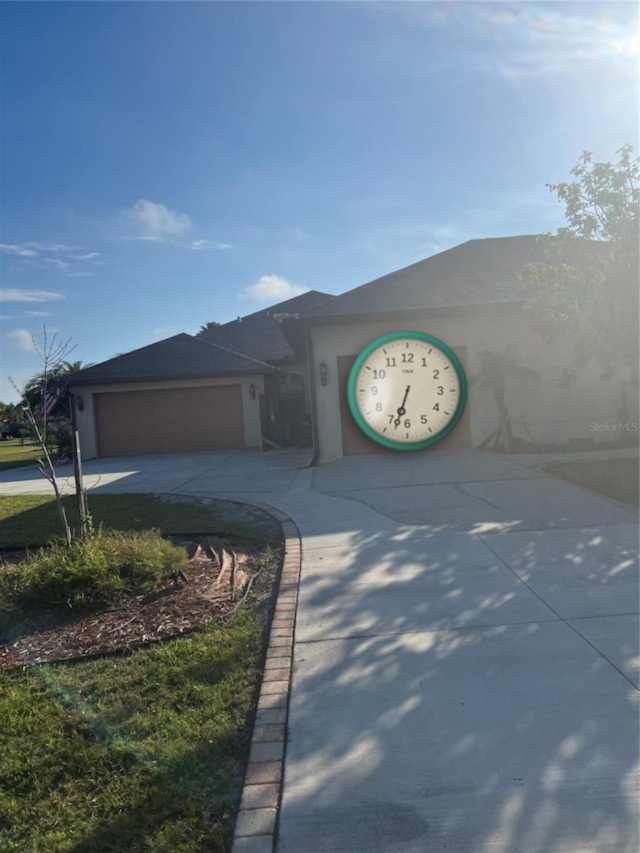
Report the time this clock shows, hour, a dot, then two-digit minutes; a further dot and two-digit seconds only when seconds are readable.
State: 6.33
